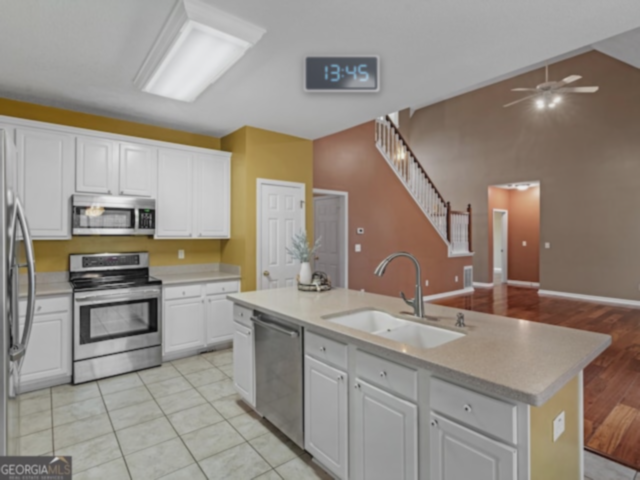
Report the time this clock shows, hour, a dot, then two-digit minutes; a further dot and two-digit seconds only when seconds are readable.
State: 13.45
